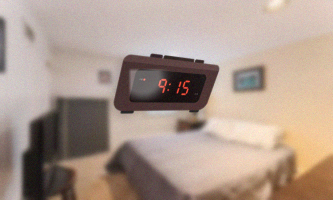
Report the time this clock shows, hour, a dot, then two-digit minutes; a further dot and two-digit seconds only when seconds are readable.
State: 9.15
